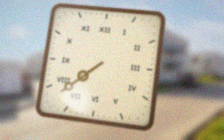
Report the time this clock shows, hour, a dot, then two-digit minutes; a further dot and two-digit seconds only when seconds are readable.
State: 7.38
